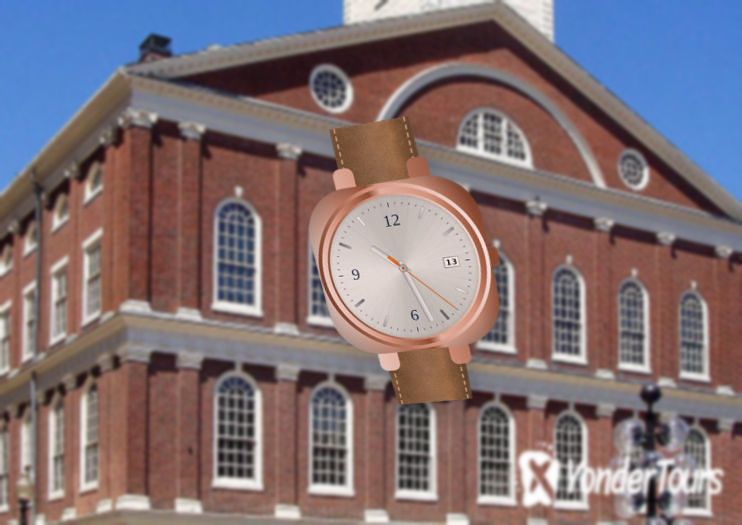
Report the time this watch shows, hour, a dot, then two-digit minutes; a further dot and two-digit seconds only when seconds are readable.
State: 10.27.23
